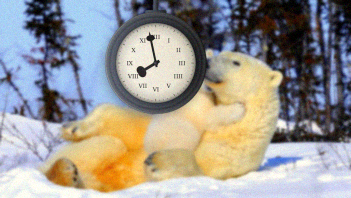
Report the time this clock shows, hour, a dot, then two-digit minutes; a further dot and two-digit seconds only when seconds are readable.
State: 7.58
